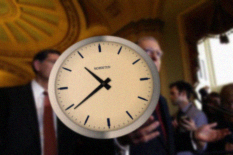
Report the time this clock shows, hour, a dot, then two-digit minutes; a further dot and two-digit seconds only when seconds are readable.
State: 10.39
